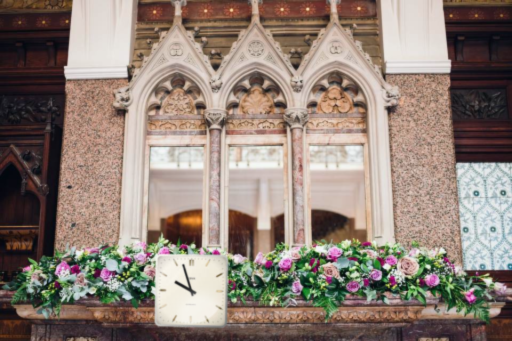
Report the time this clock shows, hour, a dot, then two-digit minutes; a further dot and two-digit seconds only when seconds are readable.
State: 9.57
